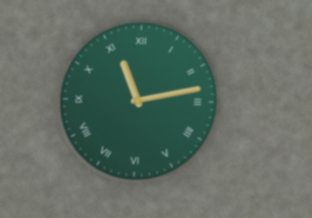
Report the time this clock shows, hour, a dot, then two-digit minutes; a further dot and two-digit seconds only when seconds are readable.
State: 11.13
